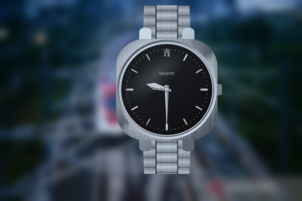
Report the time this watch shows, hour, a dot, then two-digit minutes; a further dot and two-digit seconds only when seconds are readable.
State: 9.30
